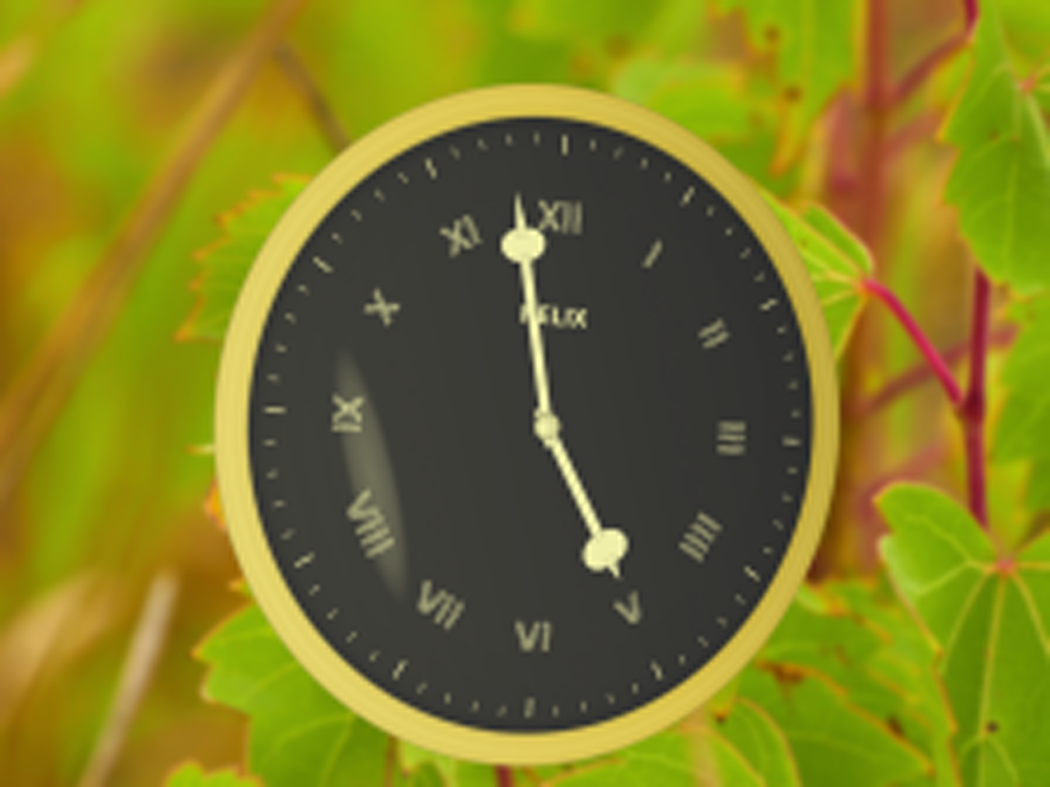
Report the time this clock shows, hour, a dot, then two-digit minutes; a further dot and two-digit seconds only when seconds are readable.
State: 4.58
